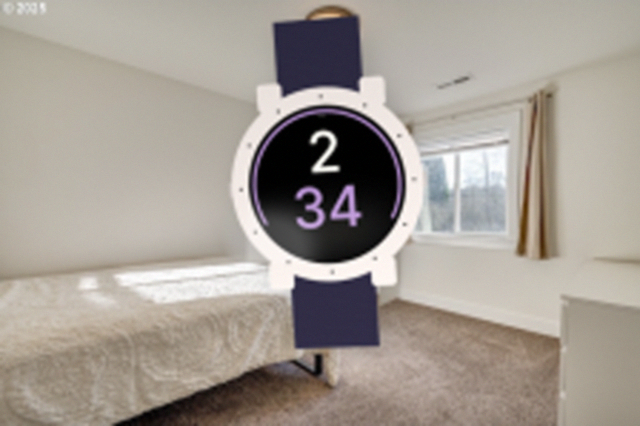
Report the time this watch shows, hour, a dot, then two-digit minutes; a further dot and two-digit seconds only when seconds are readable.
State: 2.34
